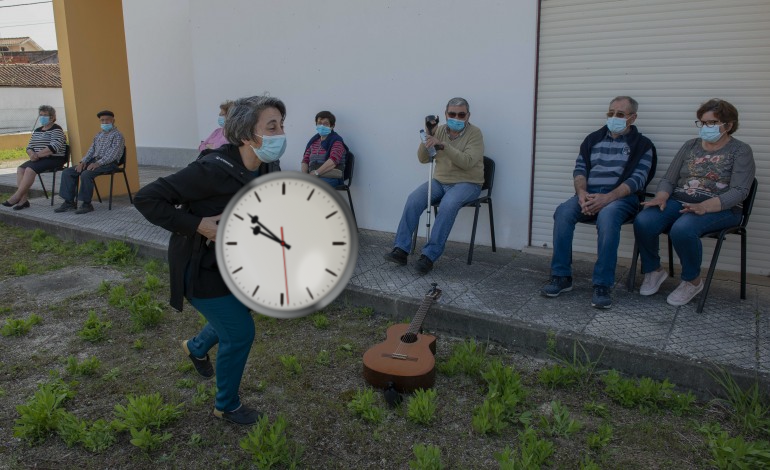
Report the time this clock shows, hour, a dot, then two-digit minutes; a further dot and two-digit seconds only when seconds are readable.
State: 9.51.29
